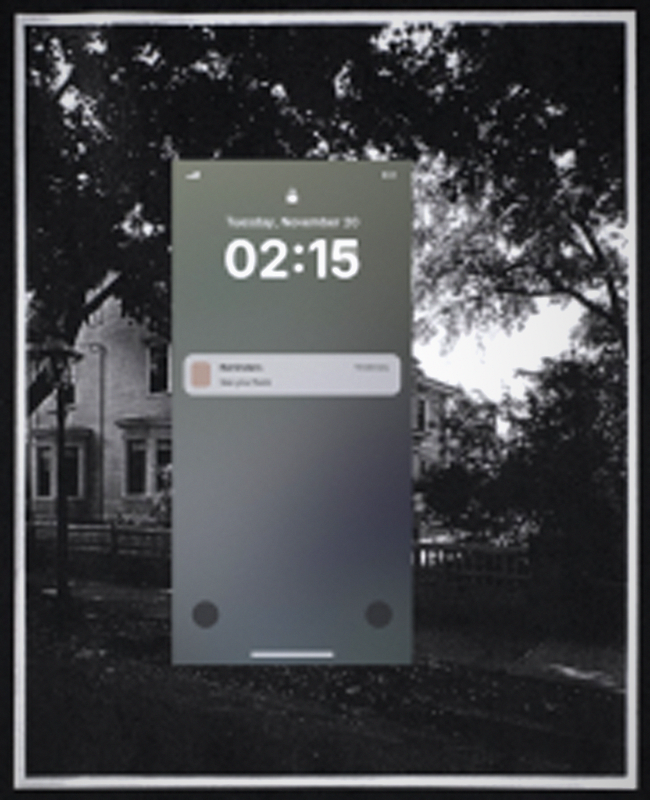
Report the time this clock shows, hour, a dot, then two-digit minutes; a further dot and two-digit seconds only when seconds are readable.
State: 2.15
